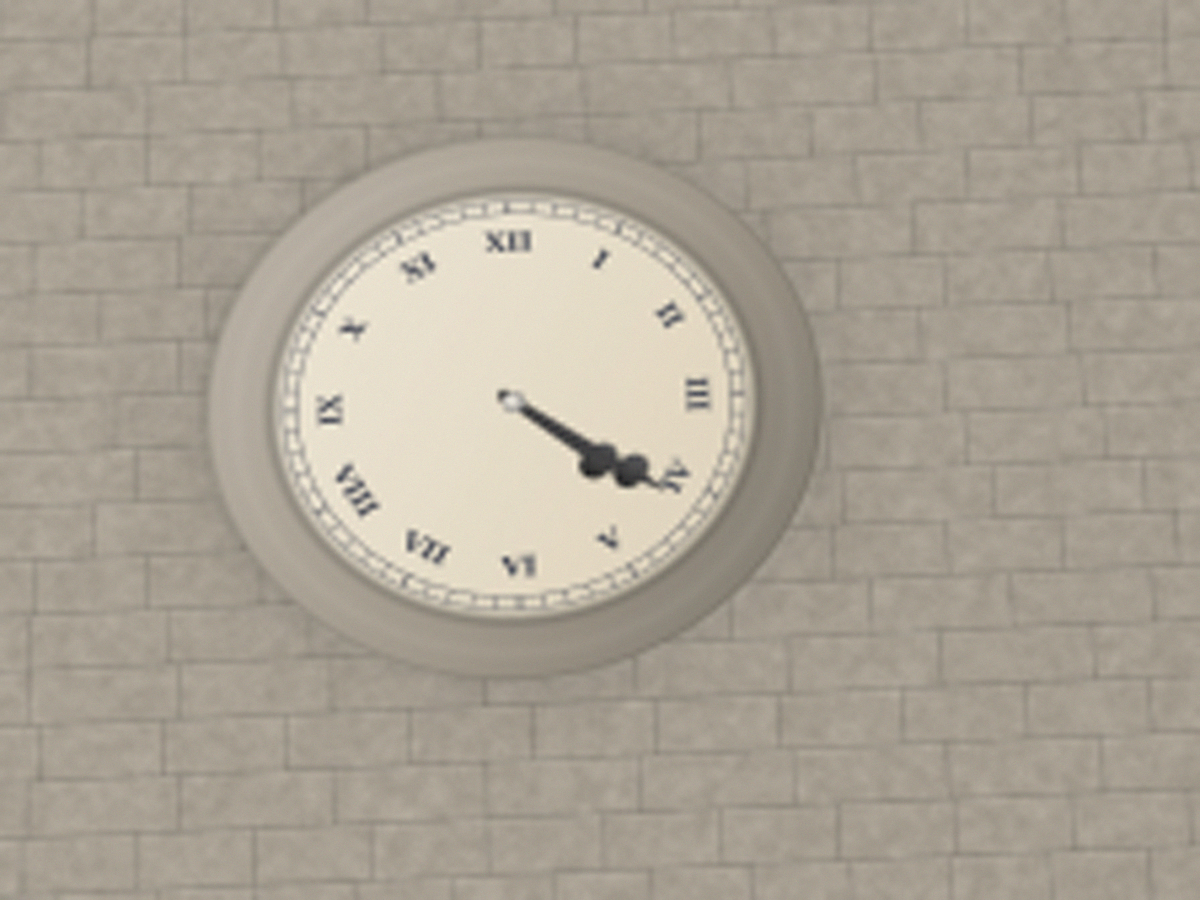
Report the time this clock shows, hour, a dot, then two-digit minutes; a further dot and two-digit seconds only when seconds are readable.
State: 4.21
